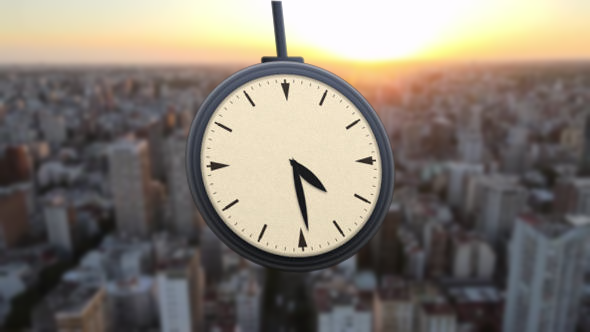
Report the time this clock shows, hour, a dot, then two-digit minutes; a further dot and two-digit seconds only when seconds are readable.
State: 4.29
